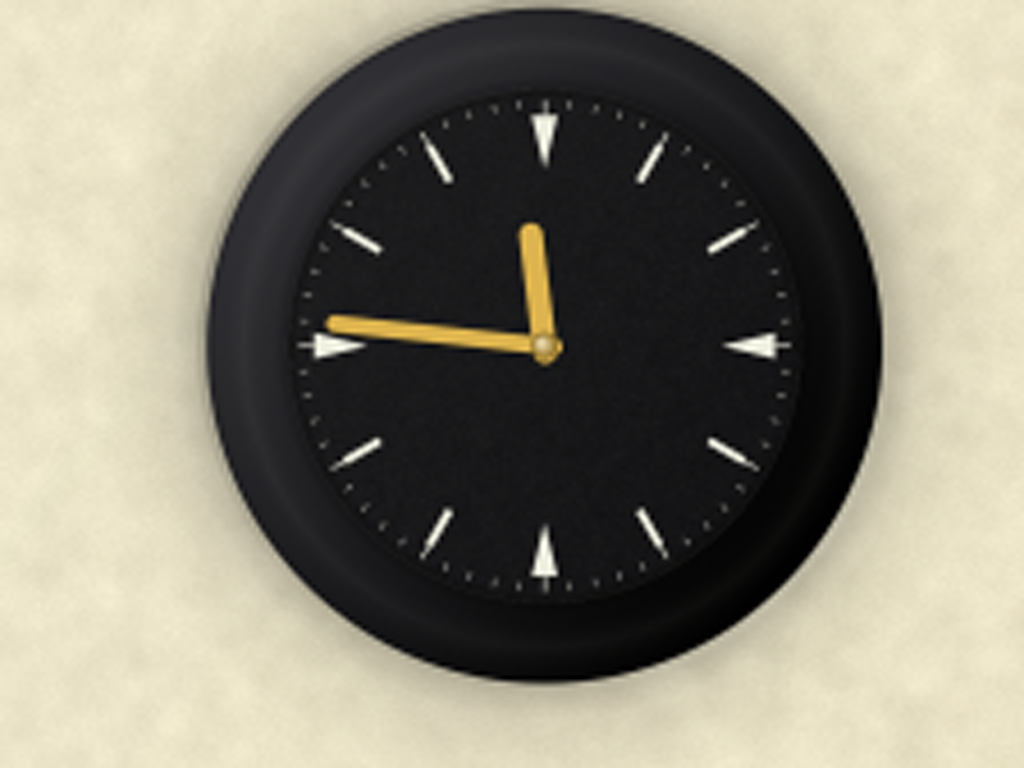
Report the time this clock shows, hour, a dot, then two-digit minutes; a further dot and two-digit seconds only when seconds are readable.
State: 11.46
